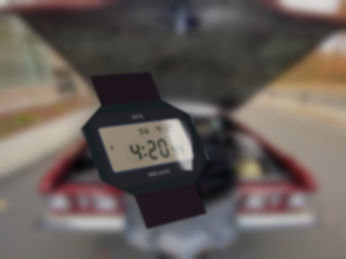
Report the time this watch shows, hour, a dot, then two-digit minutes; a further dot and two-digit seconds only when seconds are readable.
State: 4.20.44
